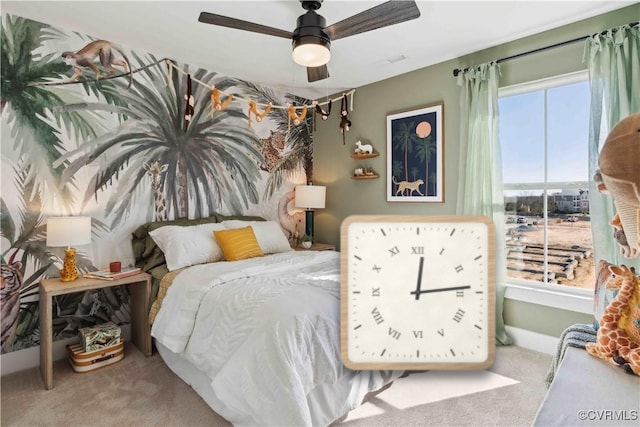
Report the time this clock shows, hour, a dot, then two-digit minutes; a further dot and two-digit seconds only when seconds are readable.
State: 12.14
